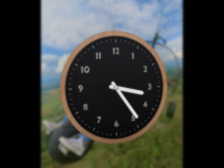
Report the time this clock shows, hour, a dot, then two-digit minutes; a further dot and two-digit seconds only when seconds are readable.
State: 3.24
